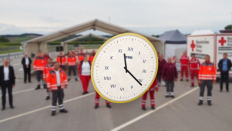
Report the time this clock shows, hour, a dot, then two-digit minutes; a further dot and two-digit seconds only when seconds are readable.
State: 11.21
